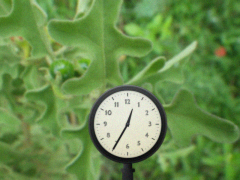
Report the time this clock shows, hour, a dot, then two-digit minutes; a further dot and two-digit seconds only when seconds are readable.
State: 12.35
